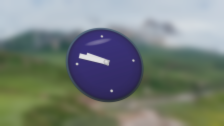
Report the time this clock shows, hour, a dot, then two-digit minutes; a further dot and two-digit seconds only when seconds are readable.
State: 9.48
